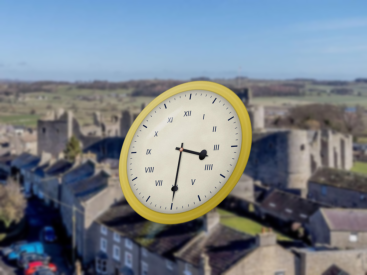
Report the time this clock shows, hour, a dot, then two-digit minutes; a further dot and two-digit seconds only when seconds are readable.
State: 3.30
